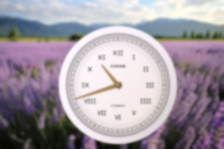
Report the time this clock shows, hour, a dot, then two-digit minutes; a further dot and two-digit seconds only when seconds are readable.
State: 10.42
